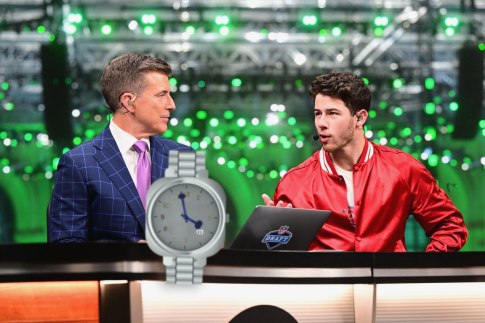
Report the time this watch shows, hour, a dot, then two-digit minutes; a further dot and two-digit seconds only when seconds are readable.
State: 3.58
